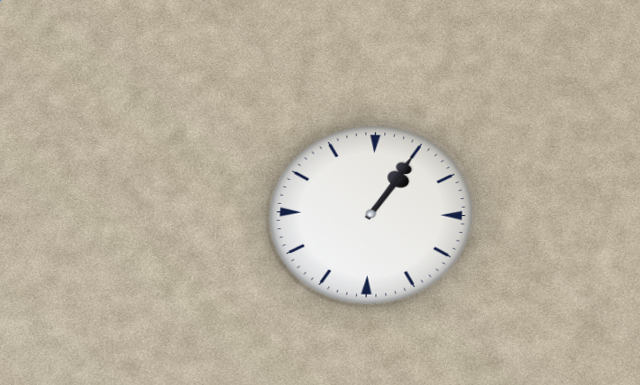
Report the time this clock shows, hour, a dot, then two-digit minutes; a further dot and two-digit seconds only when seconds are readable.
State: 1.05
